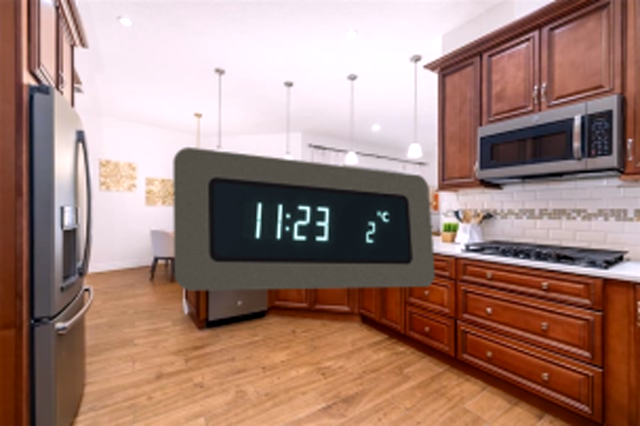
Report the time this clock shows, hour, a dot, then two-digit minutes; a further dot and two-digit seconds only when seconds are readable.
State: 11.23
